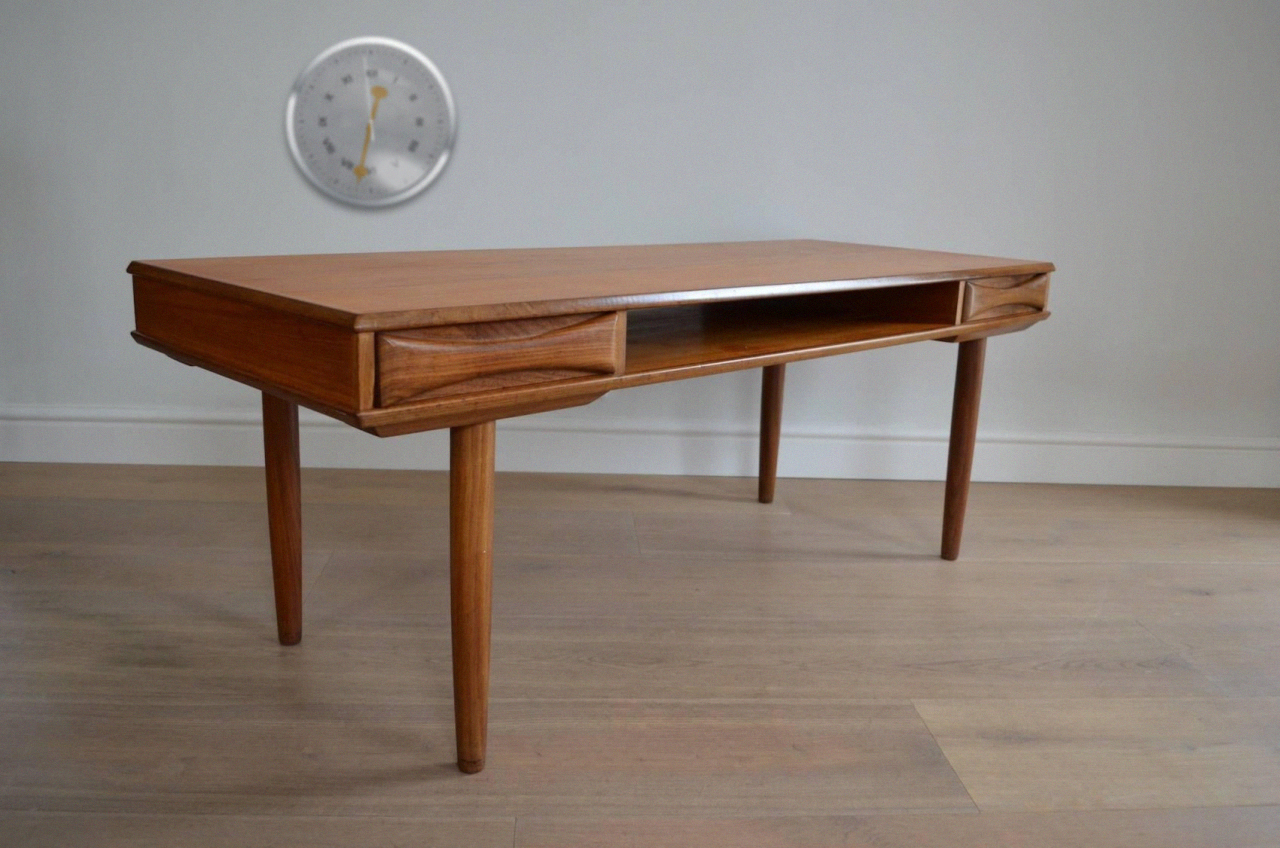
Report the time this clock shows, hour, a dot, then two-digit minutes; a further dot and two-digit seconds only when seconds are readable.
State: 12.31.59
